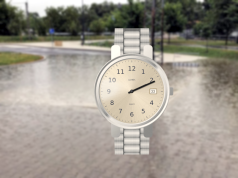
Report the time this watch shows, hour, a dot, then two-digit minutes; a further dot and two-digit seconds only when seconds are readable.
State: 2.11
